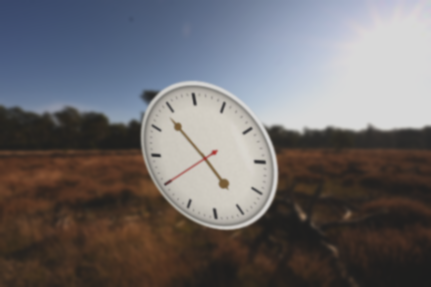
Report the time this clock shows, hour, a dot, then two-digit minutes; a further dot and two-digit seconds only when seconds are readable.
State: 4.53.40
